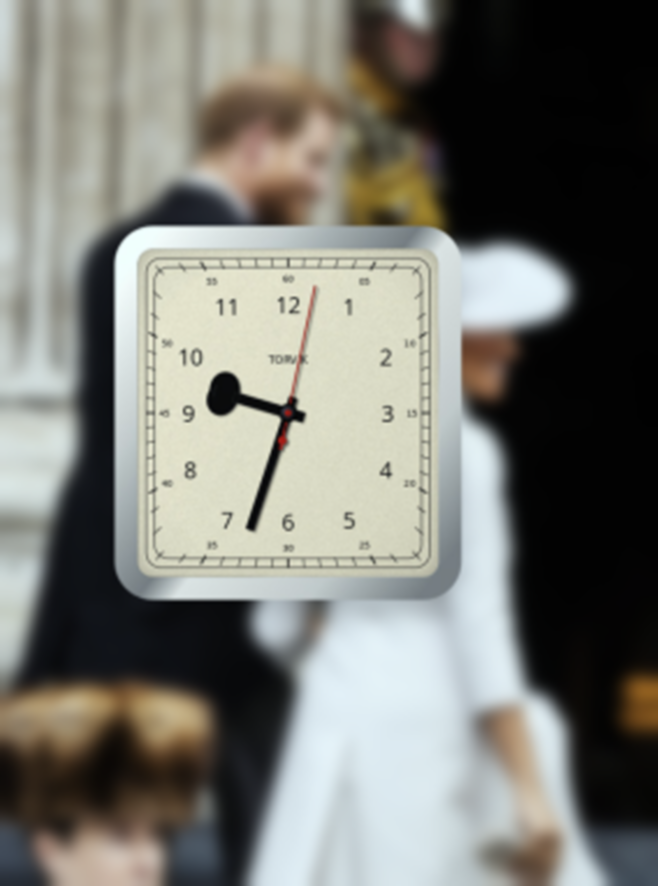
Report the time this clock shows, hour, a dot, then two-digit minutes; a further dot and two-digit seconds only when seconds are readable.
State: 9.33.02
